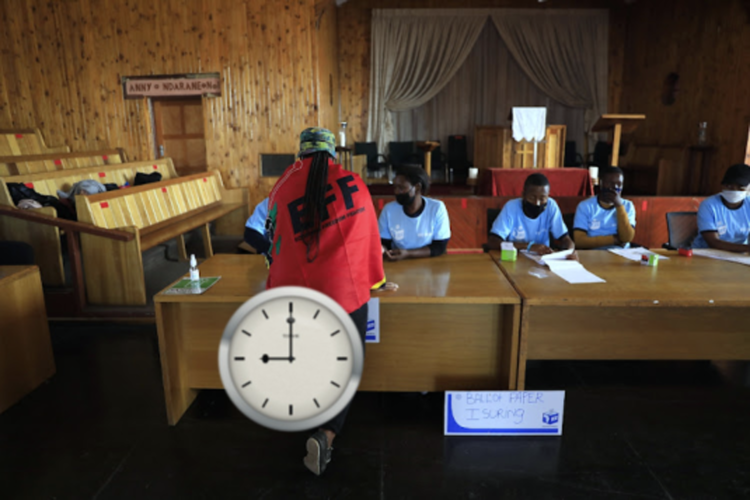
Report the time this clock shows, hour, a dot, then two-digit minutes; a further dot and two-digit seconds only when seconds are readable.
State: 9.00
